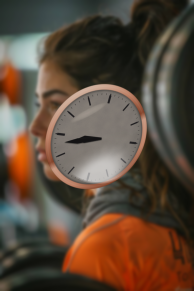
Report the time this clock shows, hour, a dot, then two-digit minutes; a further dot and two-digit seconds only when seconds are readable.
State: 8.43
